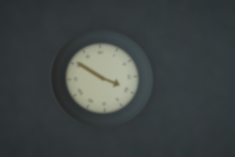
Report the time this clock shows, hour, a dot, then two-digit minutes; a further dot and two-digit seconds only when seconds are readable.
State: 3.51
